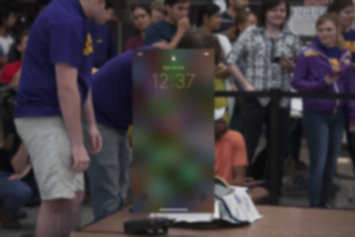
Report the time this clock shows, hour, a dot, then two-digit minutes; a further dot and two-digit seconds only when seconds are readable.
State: 12.37
